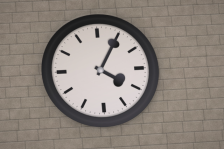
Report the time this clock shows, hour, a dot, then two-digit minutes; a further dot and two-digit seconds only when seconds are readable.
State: 4.05
